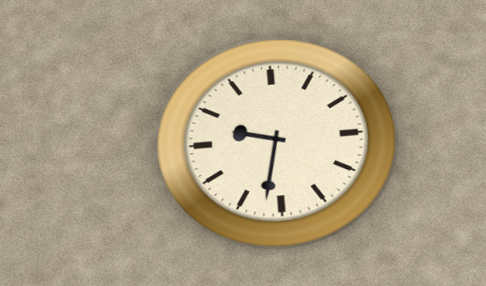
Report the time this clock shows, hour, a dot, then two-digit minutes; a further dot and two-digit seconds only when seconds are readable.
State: 9.32
